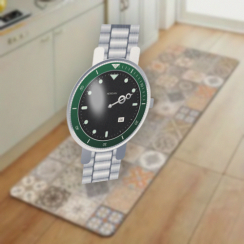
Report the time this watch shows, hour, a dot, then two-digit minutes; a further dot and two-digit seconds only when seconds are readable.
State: 2.11
